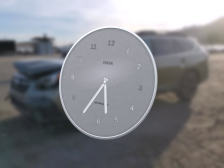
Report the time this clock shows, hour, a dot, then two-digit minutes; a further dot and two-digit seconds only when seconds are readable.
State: 5.35
